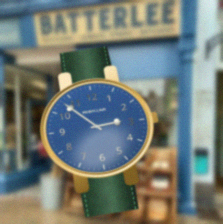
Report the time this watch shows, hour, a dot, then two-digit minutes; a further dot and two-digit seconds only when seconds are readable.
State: 2.53
